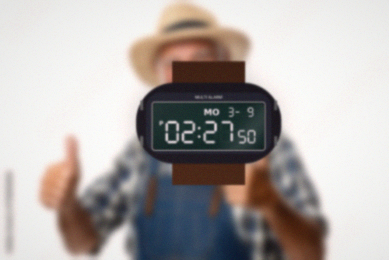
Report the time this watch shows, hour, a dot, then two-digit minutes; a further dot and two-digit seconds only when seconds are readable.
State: 2.27.50
